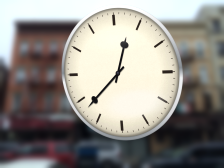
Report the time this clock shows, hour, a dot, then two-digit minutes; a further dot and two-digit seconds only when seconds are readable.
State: 12.38
